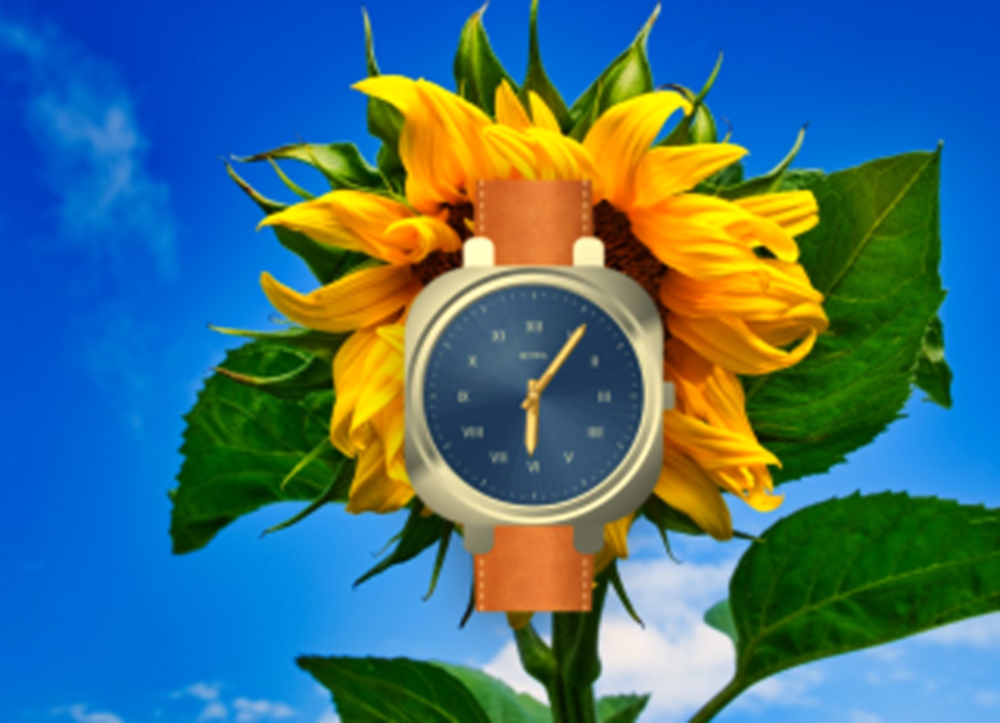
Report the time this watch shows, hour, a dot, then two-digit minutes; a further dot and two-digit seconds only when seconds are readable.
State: 6.06
